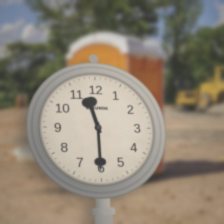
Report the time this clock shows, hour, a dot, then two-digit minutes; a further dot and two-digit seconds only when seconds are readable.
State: 11.30
